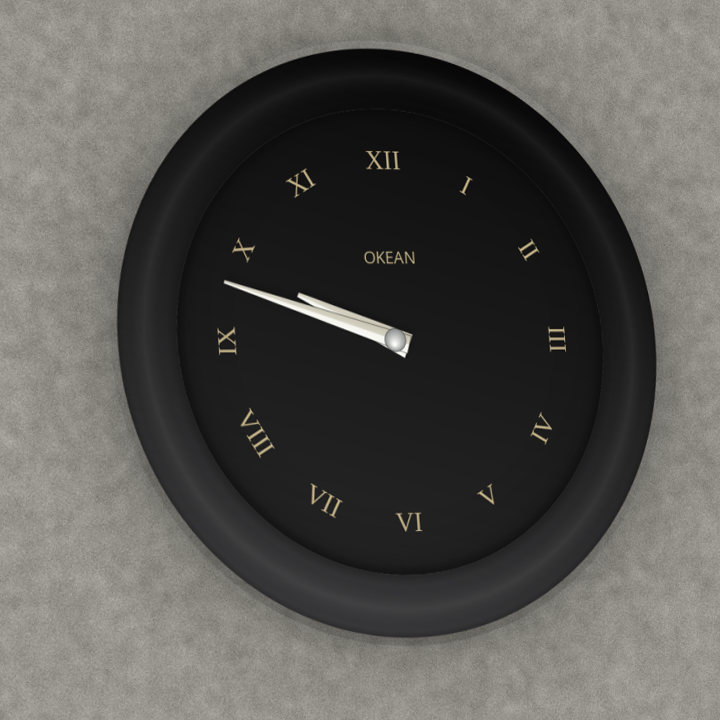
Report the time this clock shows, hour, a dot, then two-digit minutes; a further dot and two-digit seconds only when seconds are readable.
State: 9.48
